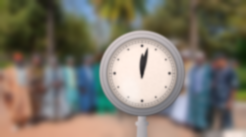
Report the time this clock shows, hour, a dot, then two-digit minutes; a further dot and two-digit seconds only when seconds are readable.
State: 12.02
